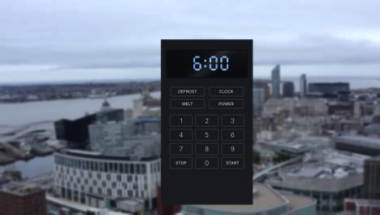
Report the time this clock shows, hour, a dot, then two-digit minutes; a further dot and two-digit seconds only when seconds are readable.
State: 6.00
